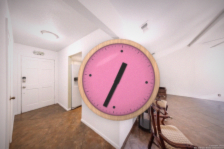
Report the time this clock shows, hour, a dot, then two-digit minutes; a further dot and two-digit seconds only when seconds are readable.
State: 12.33
